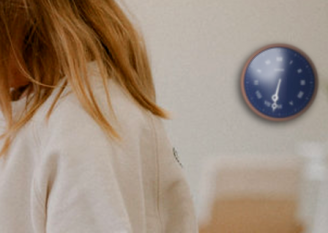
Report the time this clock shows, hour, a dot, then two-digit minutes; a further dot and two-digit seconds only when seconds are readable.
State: 6.32
